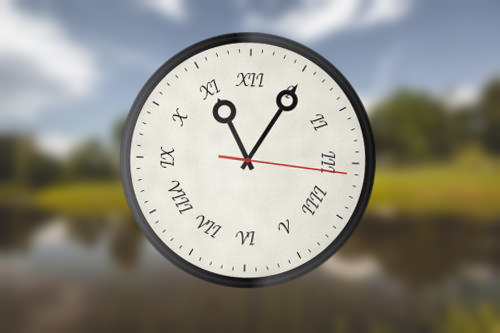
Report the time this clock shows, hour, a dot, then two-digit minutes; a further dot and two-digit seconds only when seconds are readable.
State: 11.05.16
